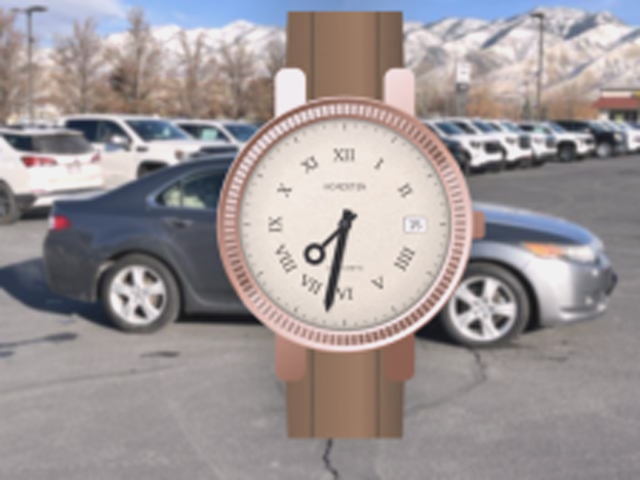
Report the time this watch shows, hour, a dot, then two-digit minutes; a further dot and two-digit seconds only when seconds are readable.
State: 7.32
